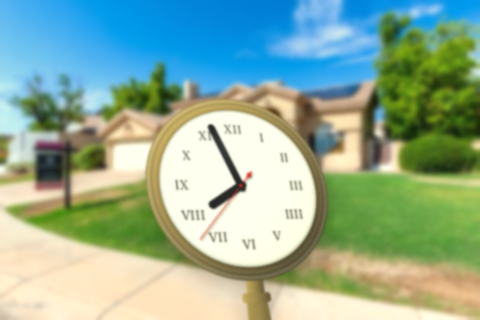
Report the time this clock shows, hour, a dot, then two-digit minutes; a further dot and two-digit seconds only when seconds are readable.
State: 7.56.37
